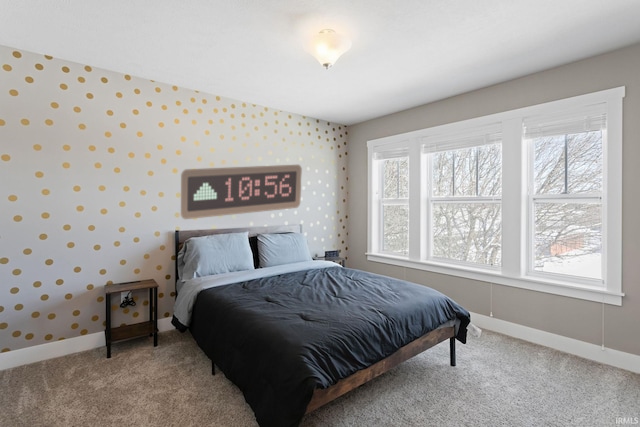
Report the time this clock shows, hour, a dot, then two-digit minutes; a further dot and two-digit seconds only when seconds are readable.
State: 10.56
